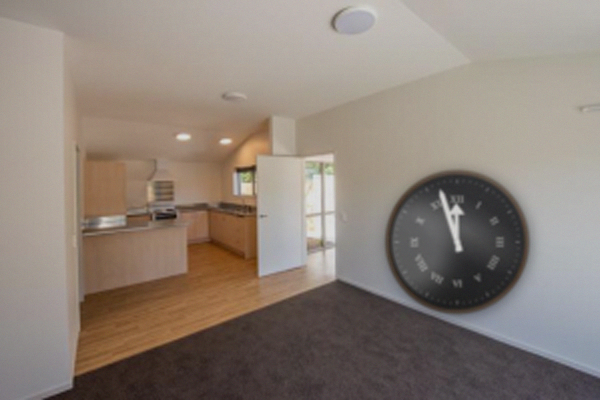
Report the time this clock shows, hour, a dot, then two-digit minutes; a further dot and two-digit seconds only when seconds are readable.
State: 11.57
